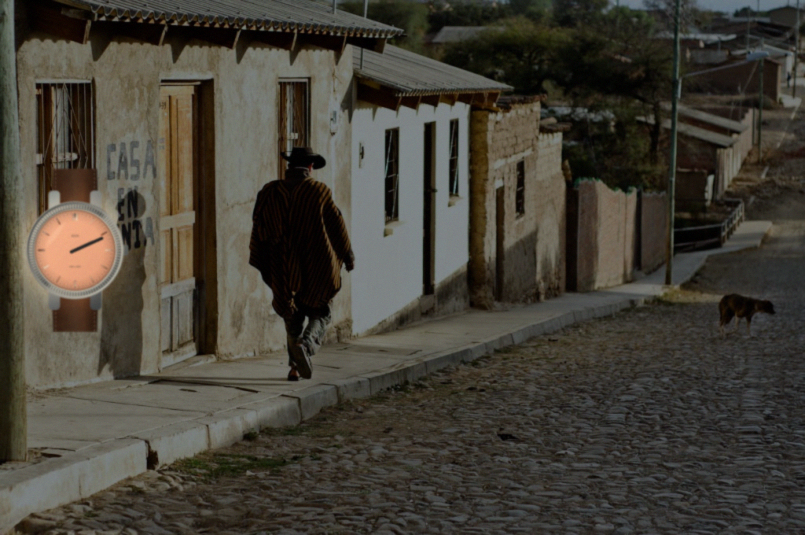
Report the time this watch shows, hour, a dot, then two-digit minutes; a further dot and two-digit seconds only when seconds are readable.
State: 2.11
